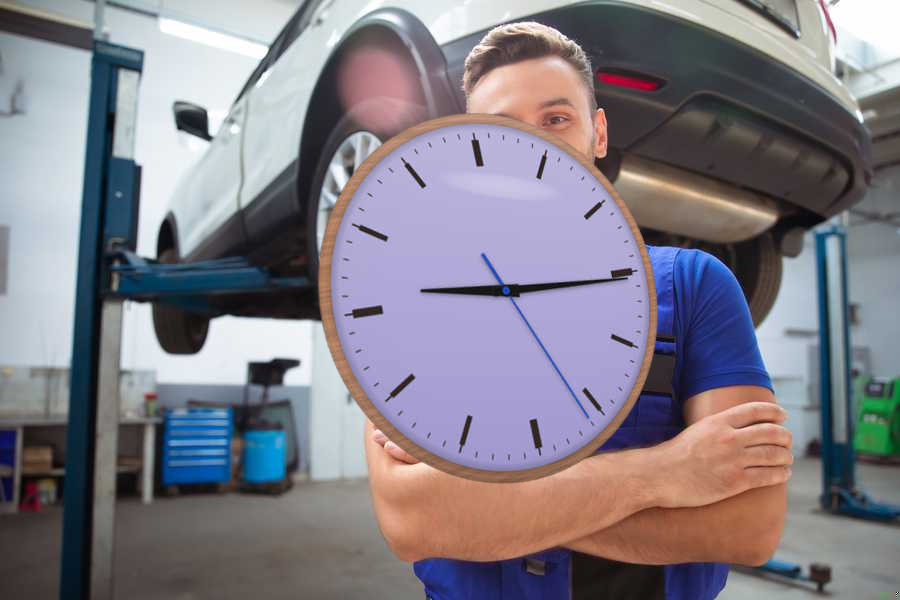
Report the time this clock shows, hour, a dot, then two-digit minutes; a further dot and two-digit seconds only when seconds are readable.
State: 9.15.26
